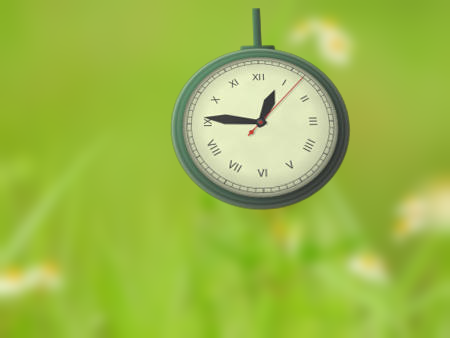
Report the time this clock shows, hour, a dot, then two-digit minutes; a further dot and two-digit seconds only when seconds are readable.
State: 12.46.07
